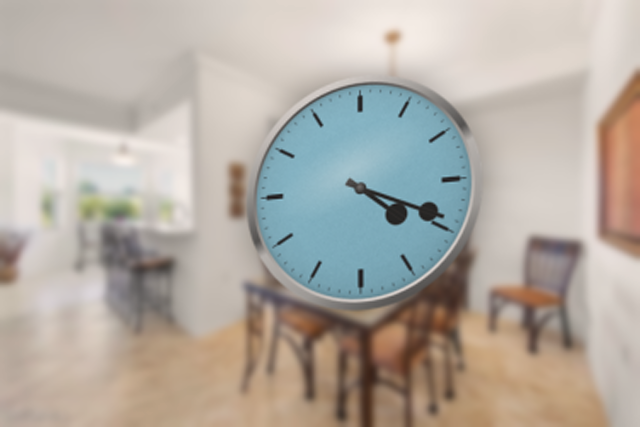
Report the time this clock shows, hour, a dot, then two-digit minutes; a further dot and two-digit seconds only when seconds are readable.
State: 4.19
